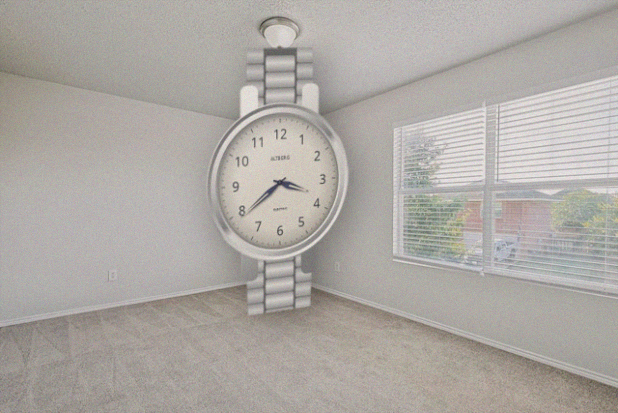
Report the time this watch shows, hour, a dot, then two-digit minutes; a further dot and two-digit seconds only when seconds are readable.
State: 3.39
